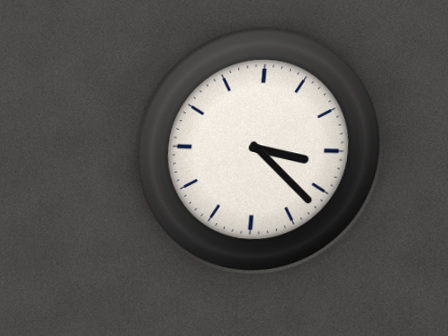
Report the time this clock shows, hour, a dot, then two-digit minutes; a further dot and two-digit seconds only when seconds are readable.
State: 3.22
